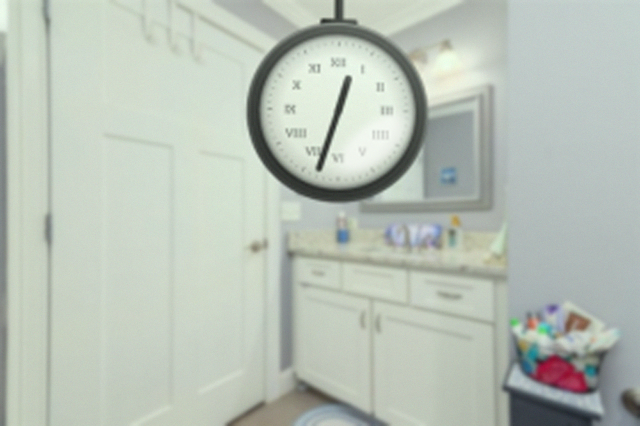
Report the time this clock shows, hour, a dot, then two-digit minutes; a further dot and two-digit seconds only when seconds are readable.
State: 12.33
